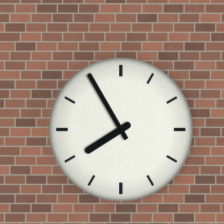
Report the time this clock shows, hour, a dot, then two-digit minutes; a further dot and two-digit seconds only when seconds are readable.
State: 7.55
